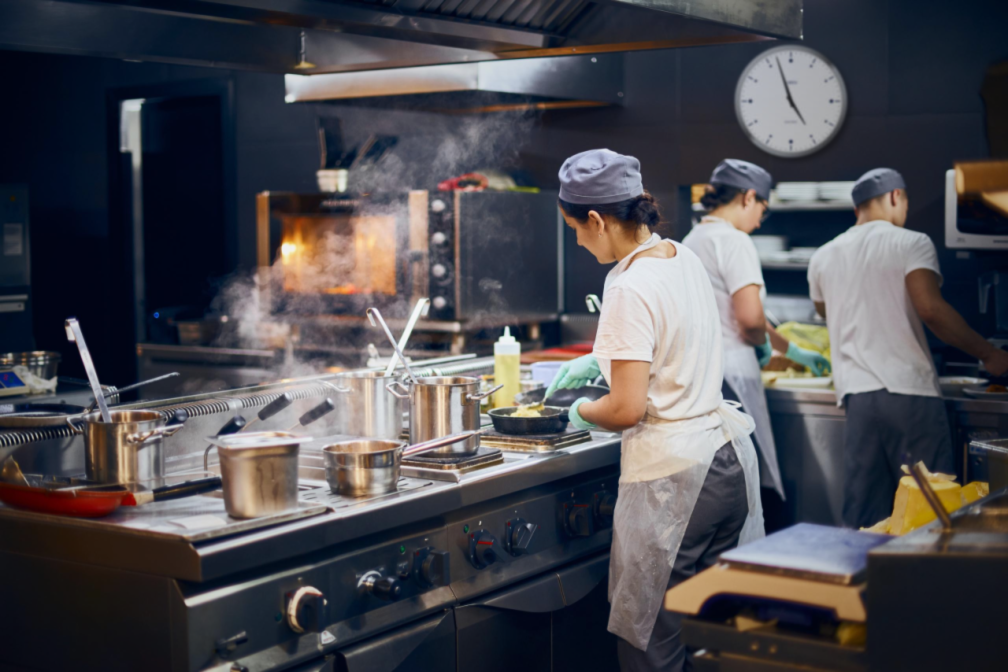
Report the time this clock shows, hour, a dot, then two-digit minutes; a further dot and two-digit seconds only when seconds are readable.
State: 4.57
